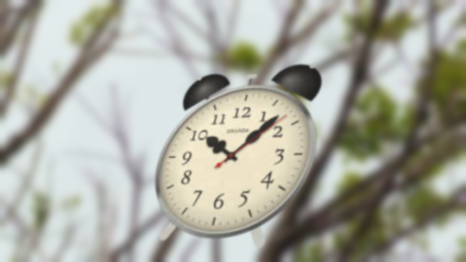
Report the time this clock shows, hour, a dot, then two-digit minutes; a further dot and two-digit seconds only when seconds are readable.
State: 10.07.08
